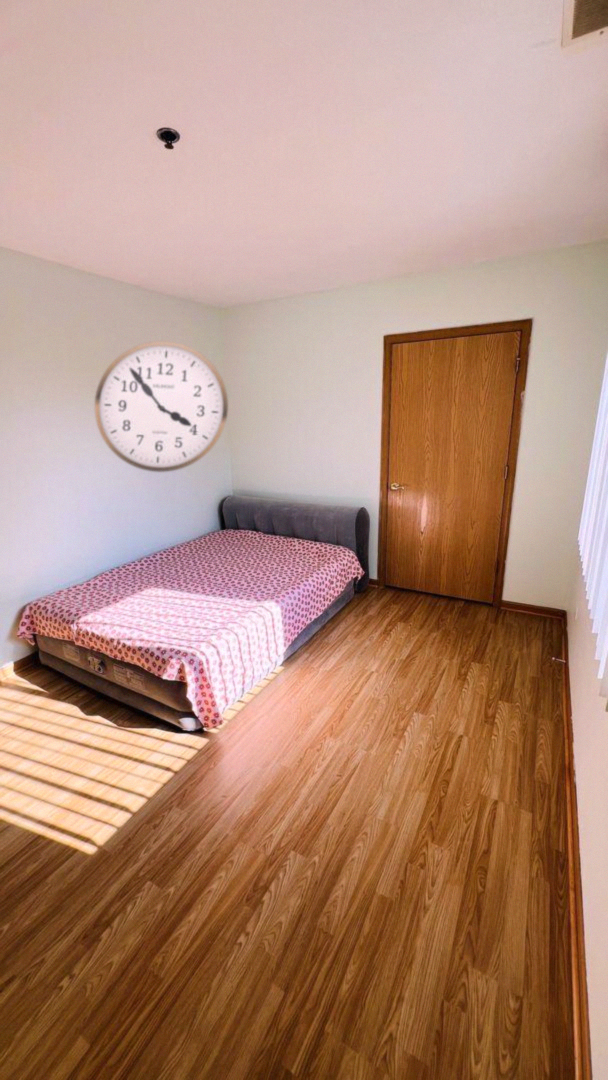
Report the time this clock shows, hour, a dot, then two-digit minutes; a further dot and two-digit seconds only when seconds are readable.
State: 3.53
